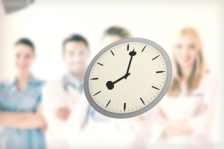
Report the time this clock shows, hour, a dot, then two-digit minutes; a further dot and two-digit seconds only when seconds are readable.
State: 8.02
